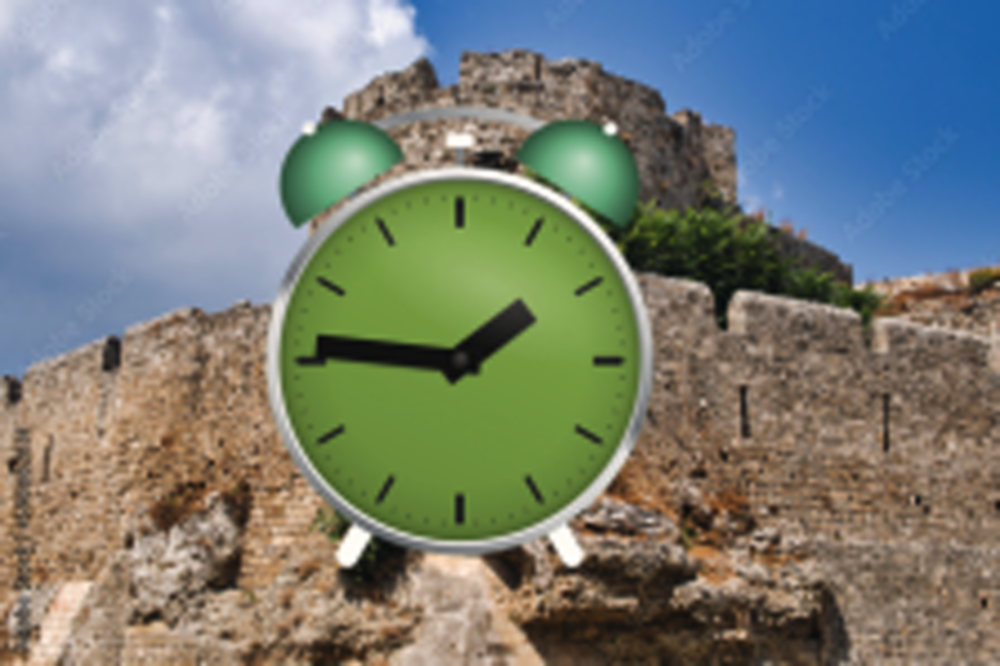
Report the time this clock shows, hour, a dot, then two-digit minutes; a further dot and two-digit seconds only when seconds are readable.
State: 1.46
